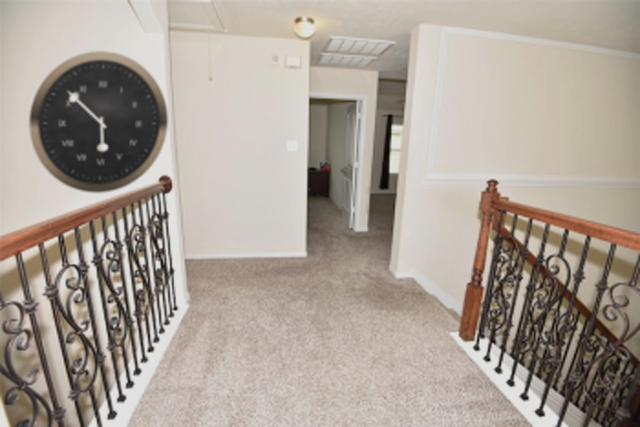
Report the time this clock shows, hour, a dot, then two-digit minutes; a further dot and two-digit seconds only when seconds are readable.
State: 5.52
